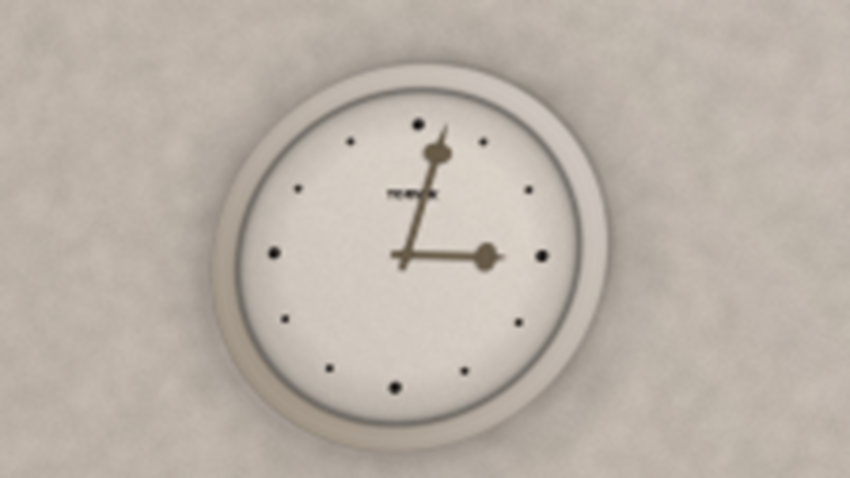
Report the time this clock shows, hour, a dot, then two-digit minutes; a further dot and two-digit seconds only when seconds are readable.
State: 3.02
